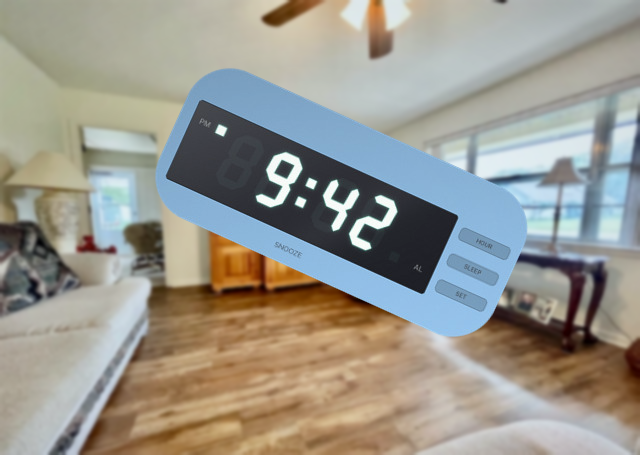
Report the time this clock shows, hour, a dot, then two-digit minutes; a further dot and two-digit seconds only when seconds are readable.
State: 9.42
